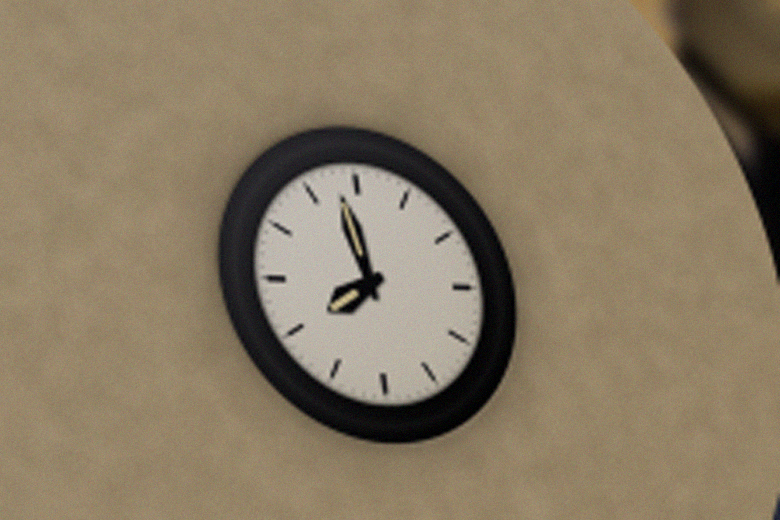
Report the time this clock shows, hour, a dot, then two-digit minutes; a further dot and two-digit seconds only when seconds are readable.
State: 7.58
